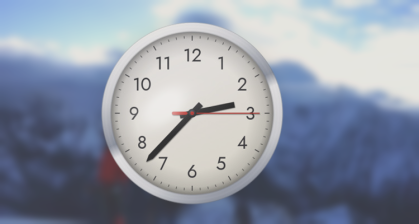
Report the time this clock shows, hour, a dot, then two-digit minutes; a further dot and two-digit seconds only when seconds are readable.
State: 2.37.15
